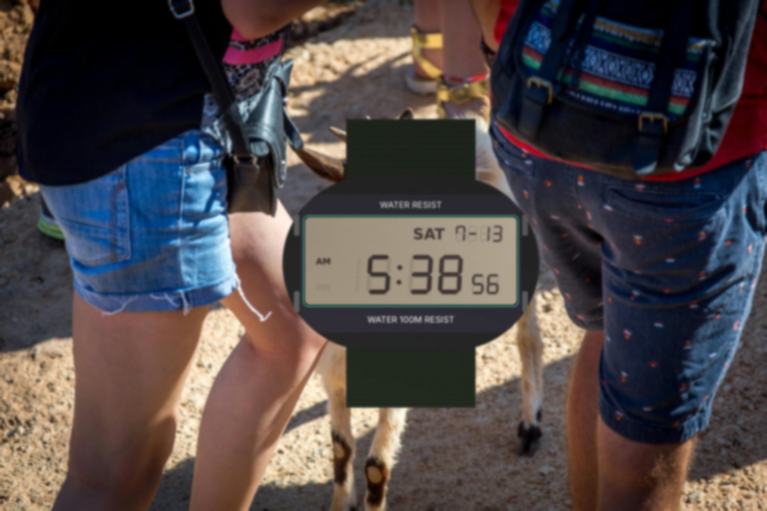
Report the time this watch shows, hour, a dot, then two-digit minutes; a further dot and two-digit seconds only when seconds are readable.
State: 5.38.56
